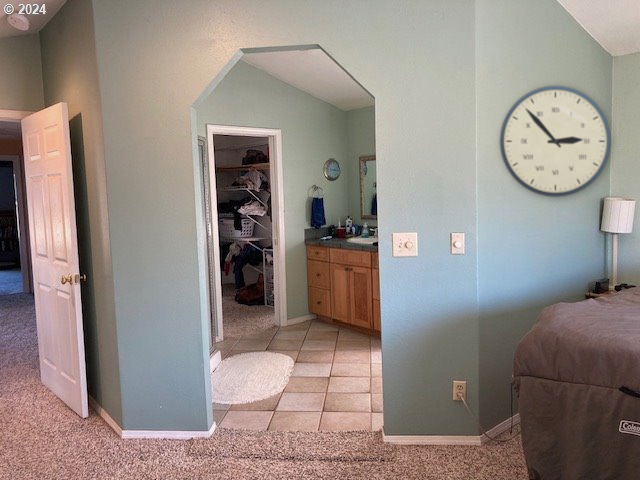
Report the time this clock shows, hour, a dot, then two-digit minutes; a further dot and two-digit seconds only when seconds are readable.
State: 2.53
